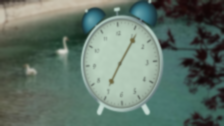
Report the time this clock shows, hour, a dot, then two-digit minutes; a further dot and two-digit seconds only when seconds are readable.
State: 7.06
